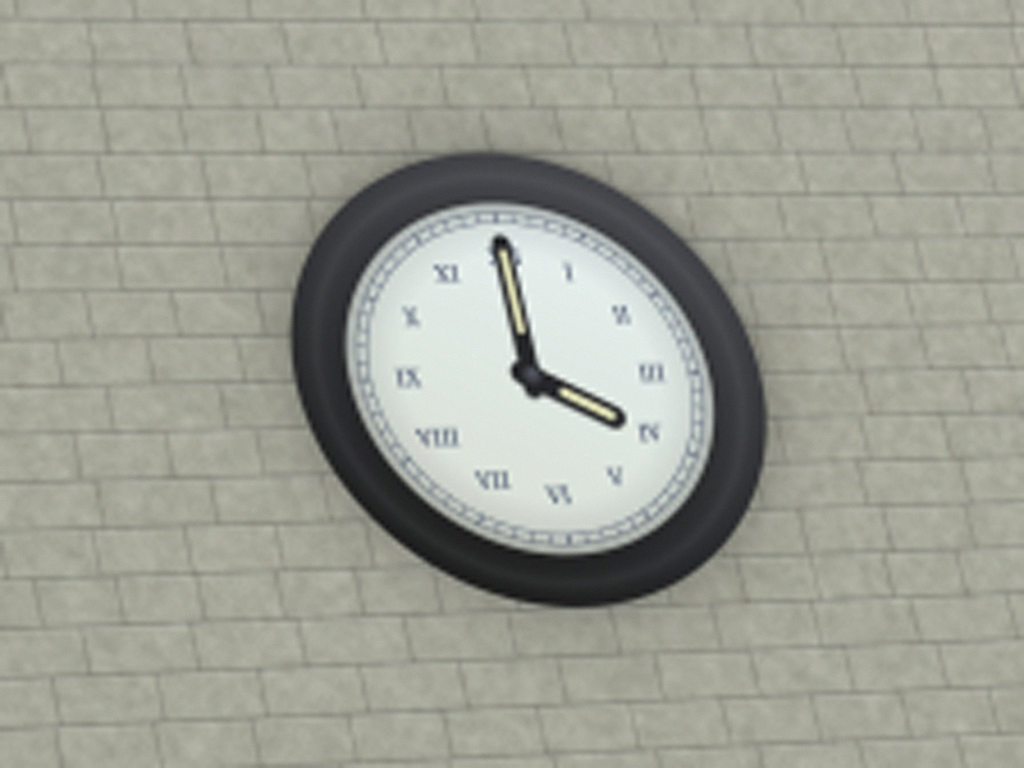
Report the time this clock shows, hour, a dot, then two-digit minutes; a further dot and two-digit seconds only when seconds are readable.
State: 4.00
